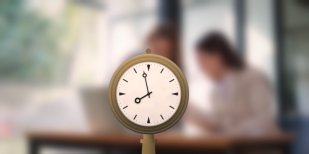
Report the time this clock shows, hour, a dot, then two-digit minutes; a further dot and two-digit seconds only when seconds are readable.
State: 7.58
